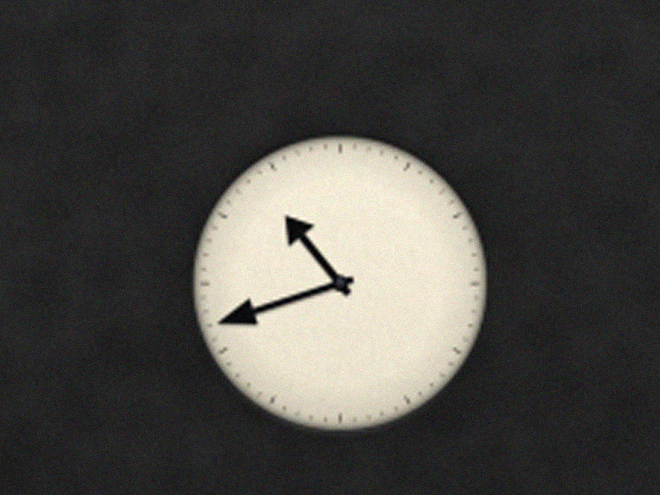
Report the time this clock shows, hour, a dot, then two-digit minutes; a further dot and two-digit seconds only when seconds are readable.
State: 10.42
